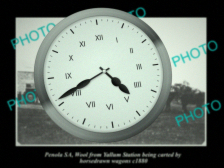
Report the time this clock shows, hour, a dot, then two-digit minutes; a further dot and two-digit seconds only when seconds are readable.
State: 4.41
